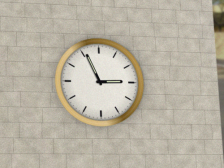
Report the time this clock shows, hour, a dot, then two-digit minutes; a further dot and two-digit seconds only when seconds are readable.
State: 2.56
